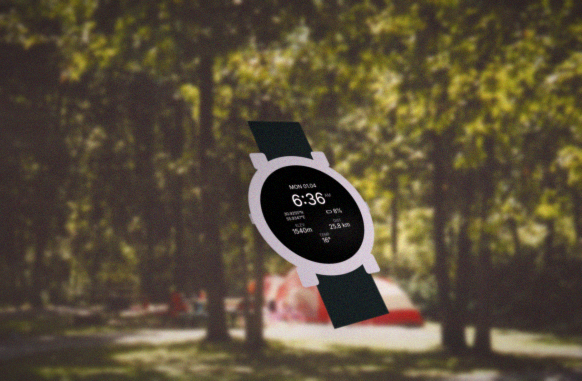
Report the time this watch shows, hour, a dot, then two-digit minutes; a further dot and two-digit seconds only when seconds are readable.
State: 6.36
